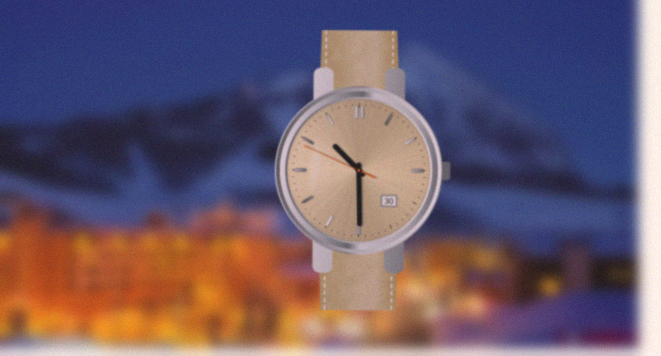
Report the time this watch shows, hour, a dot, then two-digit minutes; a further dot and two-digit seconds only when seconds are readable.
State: 10.29.49
